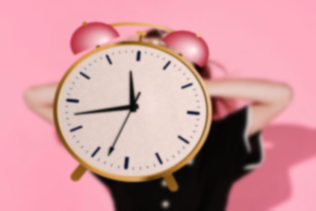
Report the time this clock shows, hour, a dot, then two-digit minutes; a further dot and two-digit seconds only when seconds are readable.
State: 11.42.33
